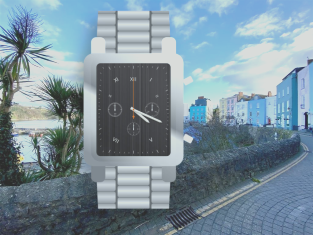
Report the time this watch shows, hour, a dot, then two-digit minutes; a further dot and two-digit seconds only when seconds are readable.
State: 4.19
